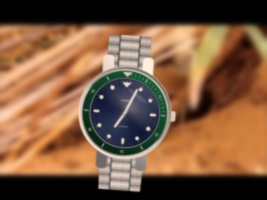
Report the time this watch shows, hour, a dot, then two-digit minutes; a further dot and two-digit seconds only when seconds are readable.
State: 7.04
